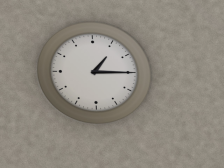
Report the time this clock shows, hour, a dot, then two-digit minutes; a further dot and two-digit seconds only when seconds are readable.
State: 1.15
